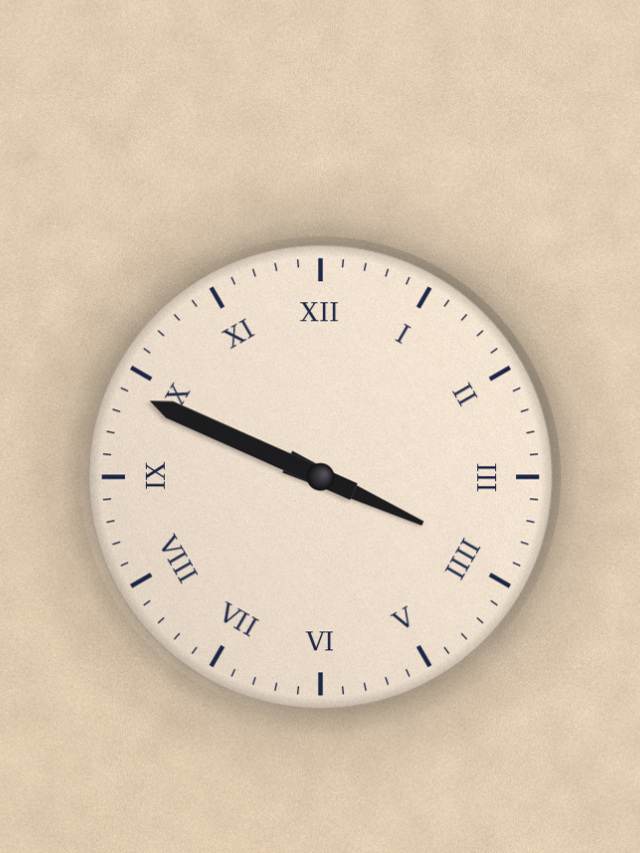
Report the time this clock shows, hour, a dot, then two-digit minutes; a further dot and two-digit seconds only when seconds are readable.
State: 3.49
